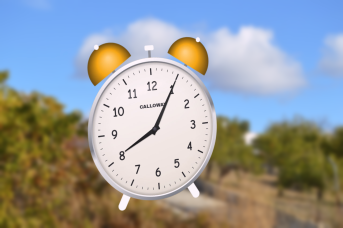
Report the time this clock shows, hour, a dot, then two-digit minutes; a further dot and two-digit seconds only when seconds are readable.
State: 8.05
